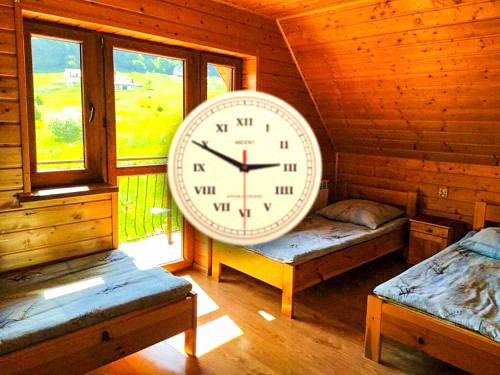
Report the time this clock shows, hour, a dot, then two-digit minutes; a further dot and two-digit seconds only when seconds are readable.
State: 2.49.30
